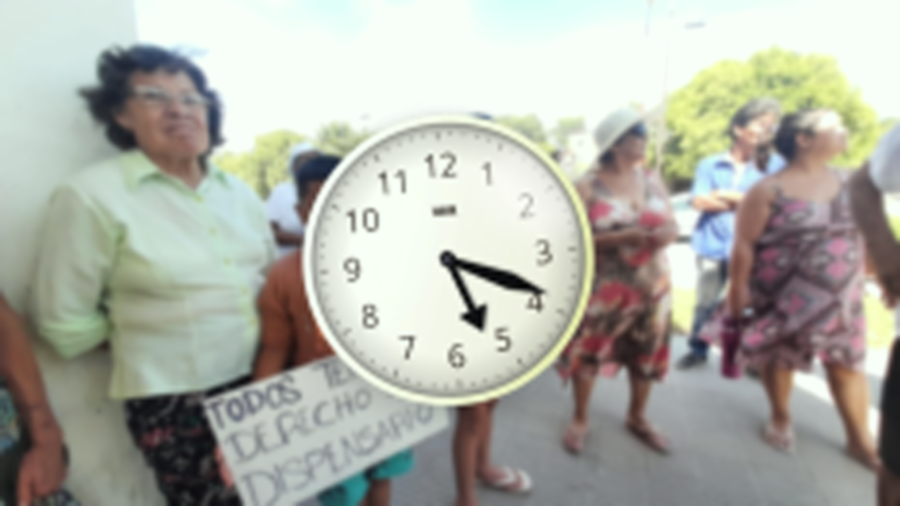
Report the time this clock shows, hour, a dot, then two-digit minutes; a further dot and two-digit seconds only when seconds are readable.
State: 5.19
